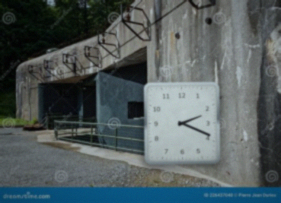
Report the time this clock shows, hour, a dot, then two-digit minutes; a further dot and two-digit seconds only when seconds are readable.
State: 2.19
